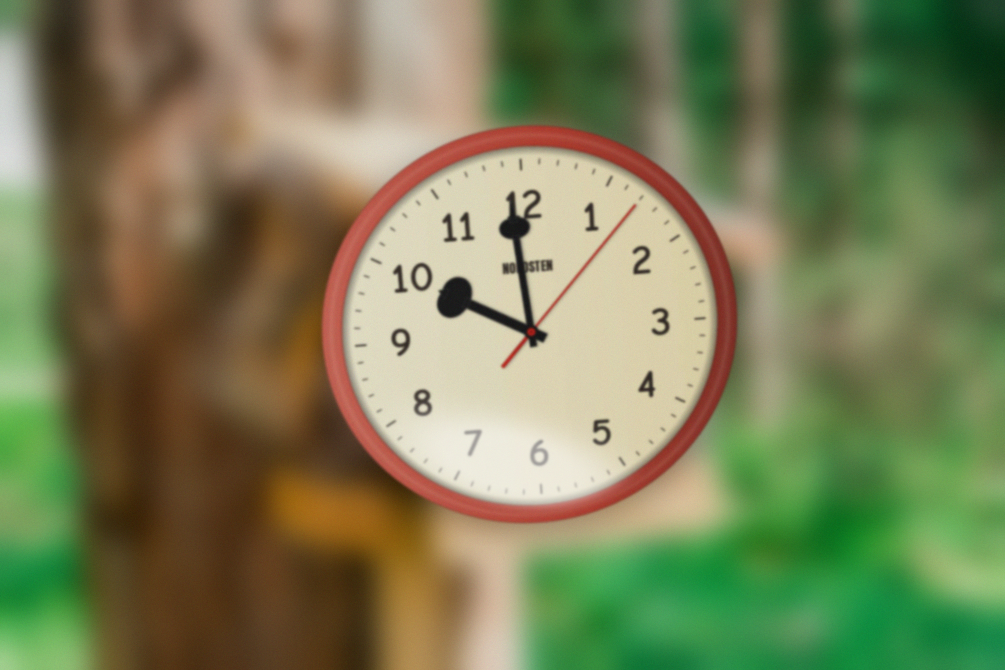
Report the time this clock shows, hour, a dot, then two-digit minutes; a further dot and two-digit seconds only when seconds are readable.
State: 9.59.07
